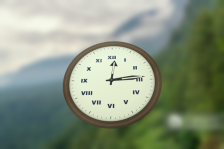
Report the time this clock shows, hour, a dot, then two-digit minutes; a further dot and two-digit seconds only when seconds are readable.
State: 12.14
